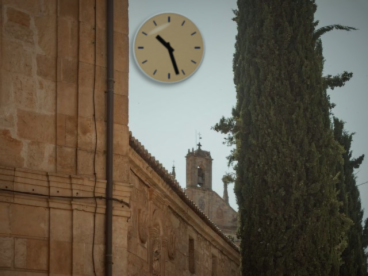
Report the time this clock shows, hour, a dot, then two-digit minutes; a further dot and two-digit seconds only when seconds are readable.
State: 10.27
